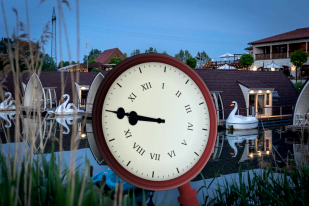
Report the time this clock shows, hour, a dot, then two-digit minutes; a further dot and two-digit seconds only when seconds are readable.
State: 9.50
